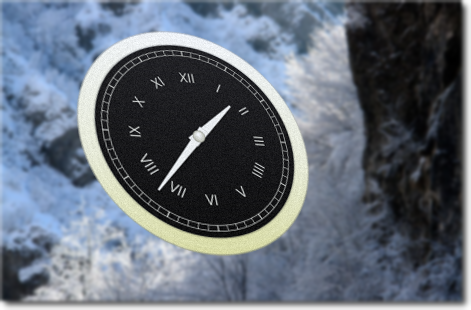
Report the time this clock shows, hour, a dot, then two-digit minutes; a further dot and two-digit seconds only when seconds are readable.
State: 1.37
